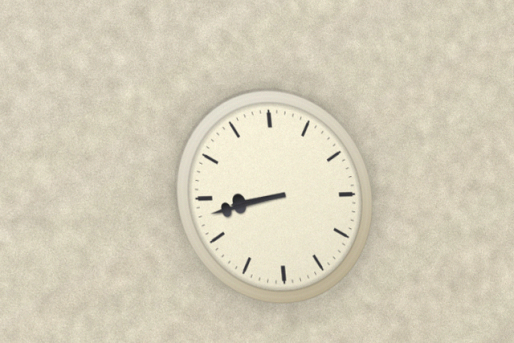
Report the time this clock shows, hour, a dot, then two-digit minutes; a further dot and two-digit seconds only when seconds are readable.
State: 8.43
